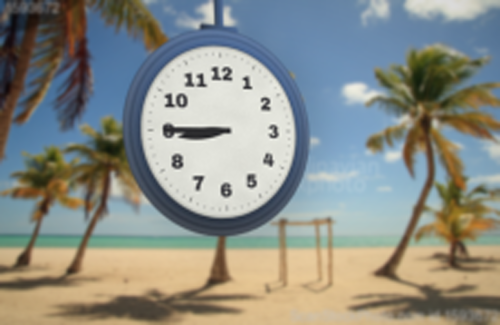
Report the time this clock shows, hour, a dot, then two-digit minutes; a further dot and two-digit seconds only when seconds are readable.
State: 8.45
